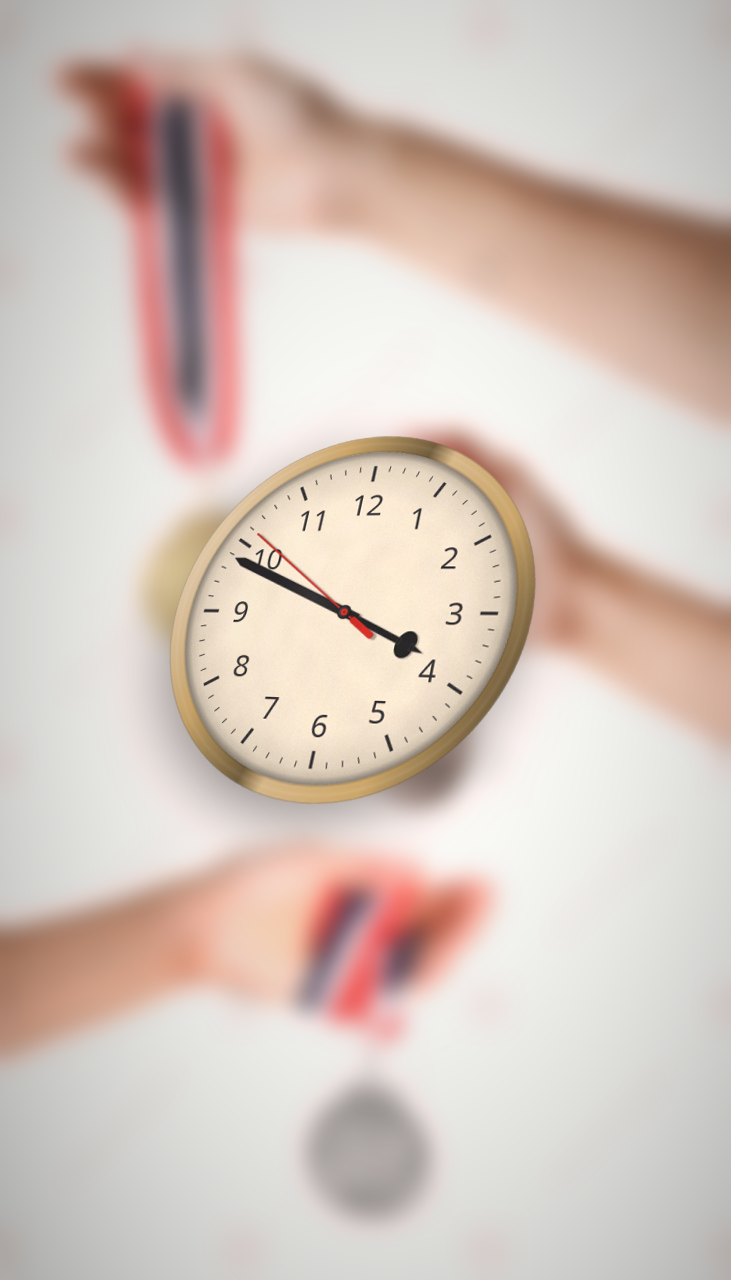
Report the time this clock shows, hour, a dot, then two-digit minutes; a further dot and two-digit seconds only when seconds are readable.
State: 3.48.51
